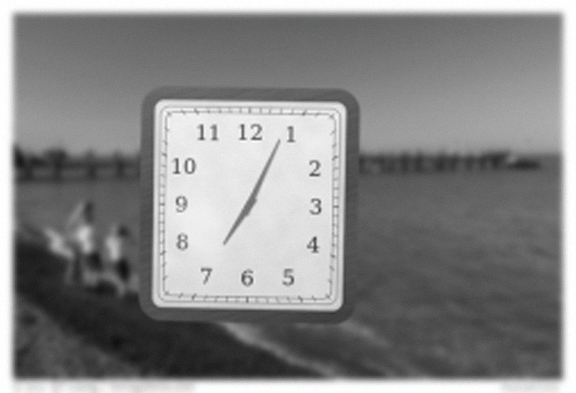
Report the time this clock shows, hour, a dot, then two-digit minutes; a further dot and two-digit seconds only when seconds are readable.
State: 7.04
